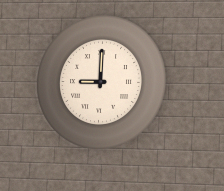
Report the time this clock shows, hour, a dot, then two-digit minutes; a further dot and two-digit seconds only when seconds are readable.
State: 9.00
